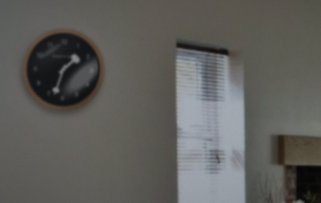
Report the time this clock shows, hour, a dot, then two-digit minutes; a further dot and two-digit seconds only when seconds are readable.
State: 1.33
